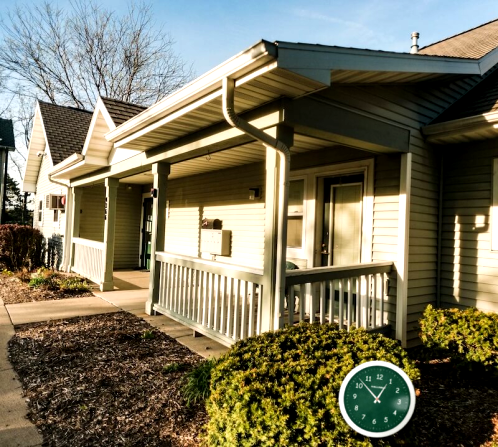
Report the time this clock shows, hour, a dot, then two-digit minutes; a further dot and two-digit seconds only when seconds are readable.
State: 12.52
